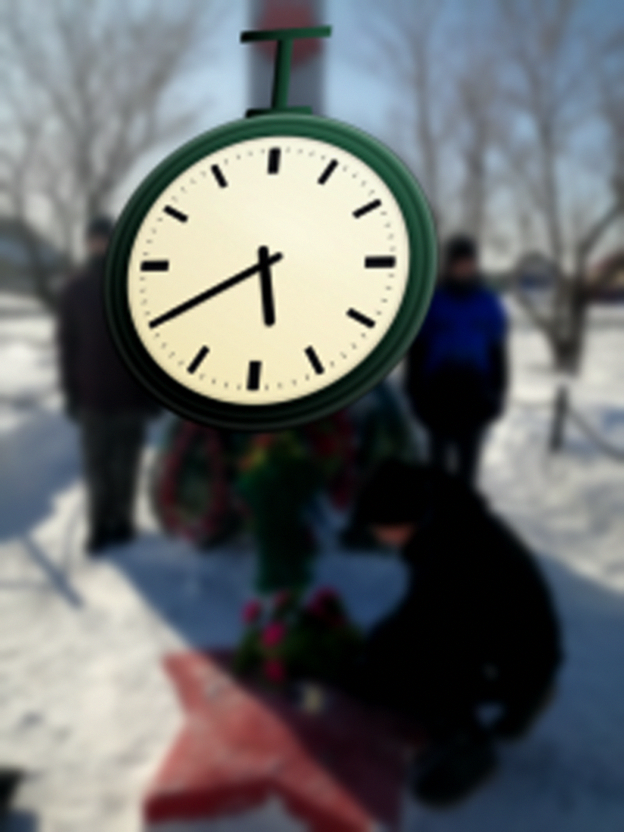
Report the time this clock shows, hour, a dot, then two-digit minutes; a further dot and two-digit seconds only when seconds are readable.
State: 5.40
